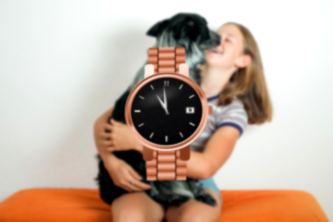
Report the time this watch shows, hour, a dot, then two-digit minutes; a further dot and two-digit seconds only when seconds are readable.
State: 10.59
